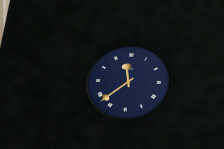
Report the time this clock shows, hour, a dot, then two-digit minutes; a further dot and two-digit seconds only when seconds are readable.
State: 11.38
